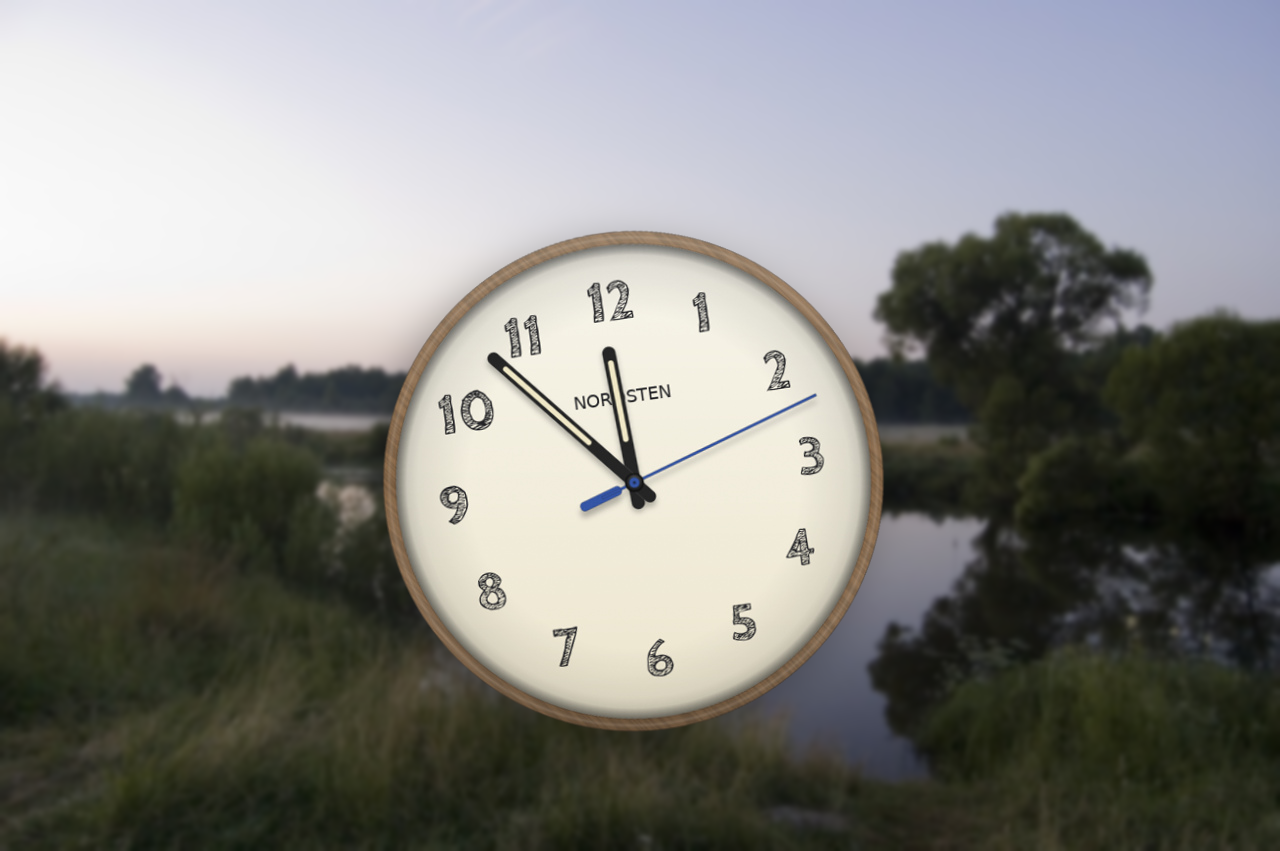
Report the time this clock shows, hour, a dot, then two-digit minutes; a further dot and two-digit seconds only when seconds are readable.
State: 11.53.12
